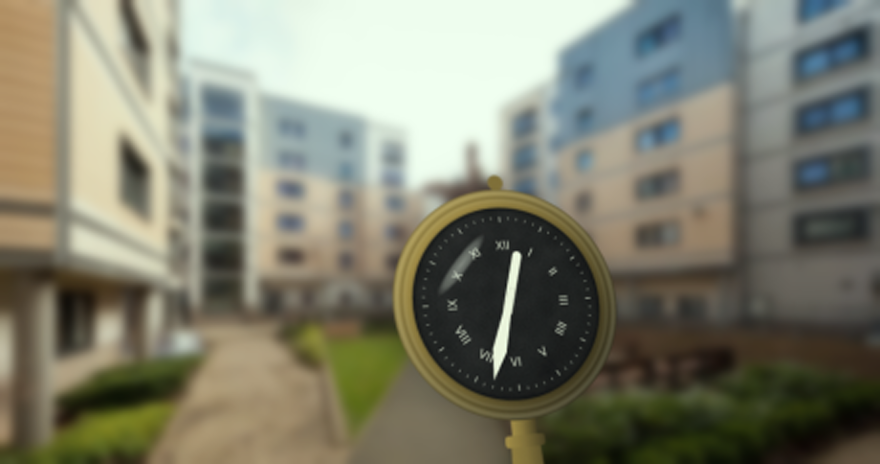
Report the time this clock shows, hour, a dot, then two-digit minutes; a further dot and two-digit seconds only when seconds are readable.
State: 12.33
